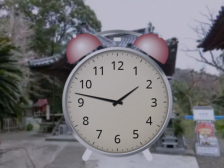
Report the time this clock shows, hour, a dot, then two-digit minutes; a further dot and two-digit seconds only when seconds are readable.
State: 1.47
